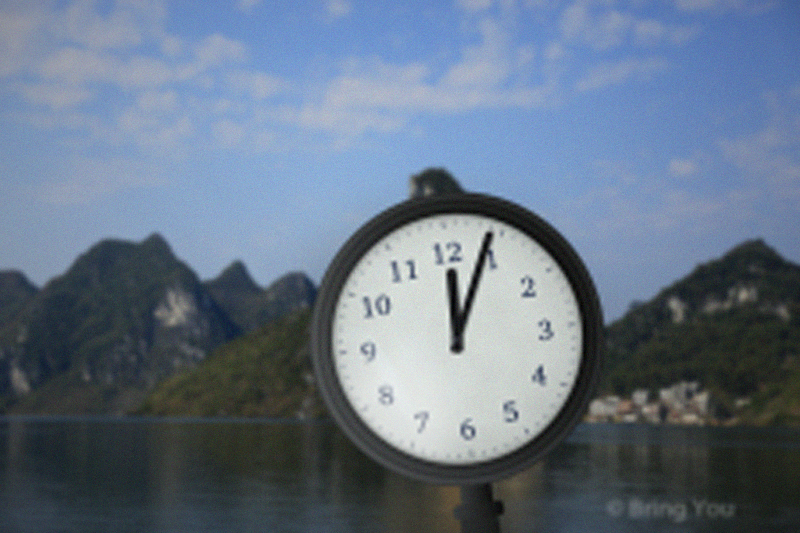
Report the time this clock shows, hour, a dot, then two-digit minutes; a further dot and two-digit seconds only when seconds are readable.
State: 12.04
